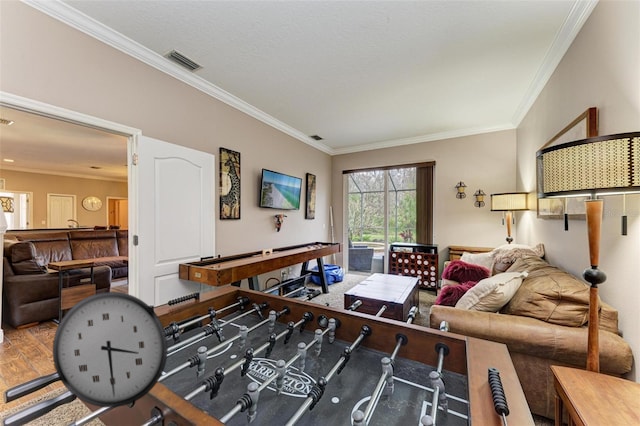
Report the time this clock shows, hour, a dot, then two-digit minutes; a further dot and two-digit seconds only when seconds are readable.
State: 3.30
